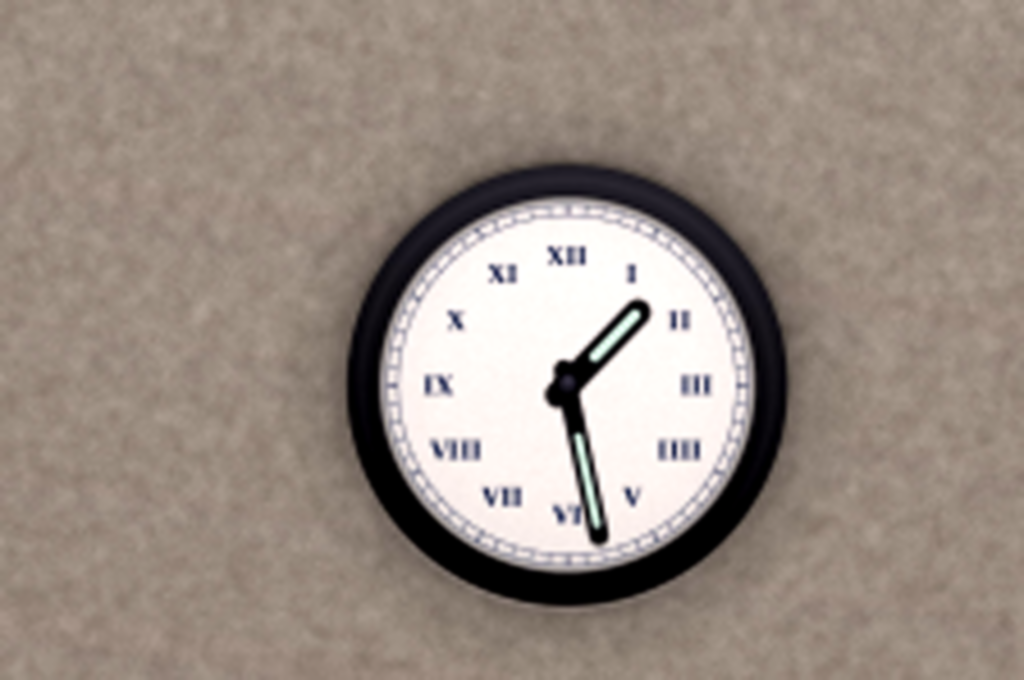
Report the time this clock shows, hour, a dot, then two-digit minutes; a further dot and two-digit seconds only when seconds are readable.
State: 1.28
